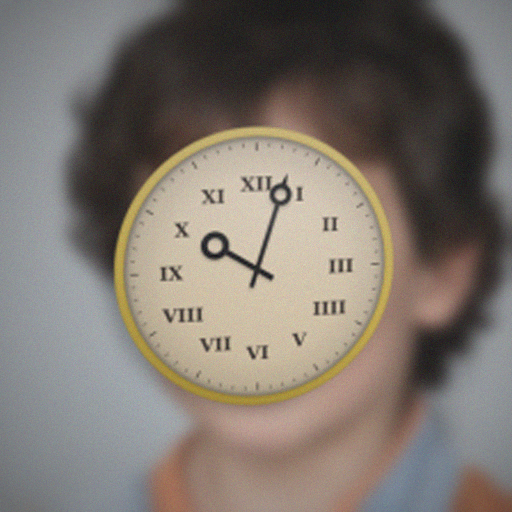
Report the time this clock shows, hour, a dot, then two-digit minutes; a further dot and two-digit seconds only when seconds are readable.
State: 10.03
